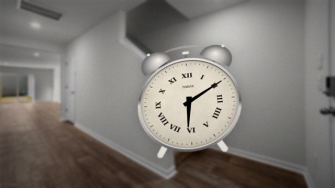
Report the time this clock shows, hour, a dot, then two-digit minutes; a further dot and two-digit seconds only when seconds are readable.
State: 6.10
